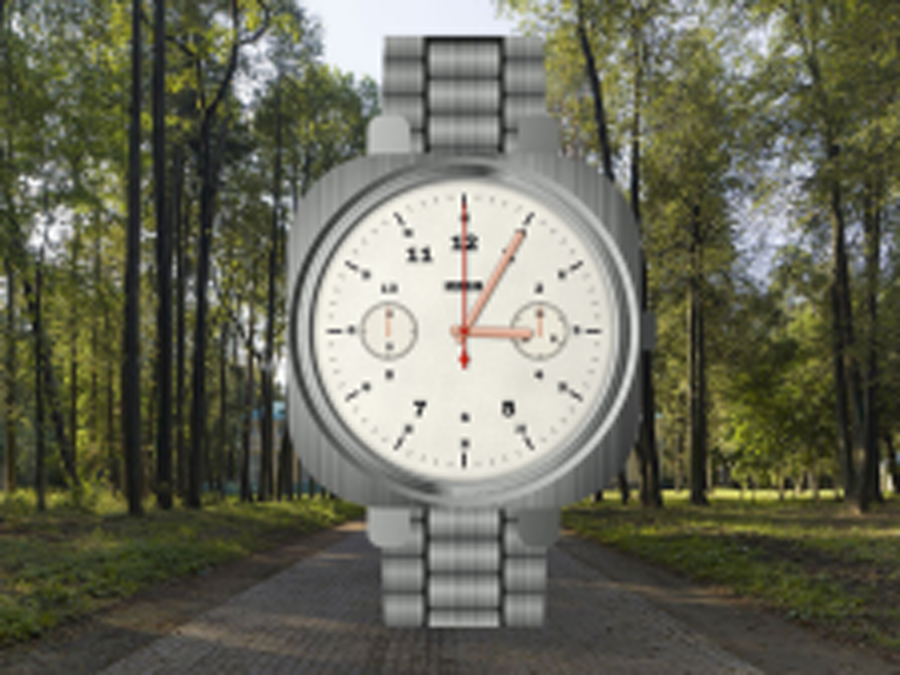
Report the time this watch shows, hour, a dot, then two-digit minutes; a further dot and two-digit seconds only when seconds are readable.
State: 3.05
